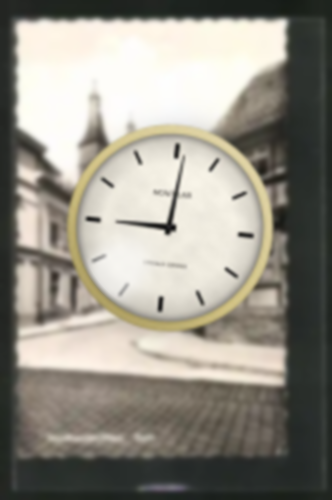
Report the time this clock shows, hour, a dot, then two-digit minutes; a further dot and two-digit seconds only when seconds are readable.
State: 9.01
